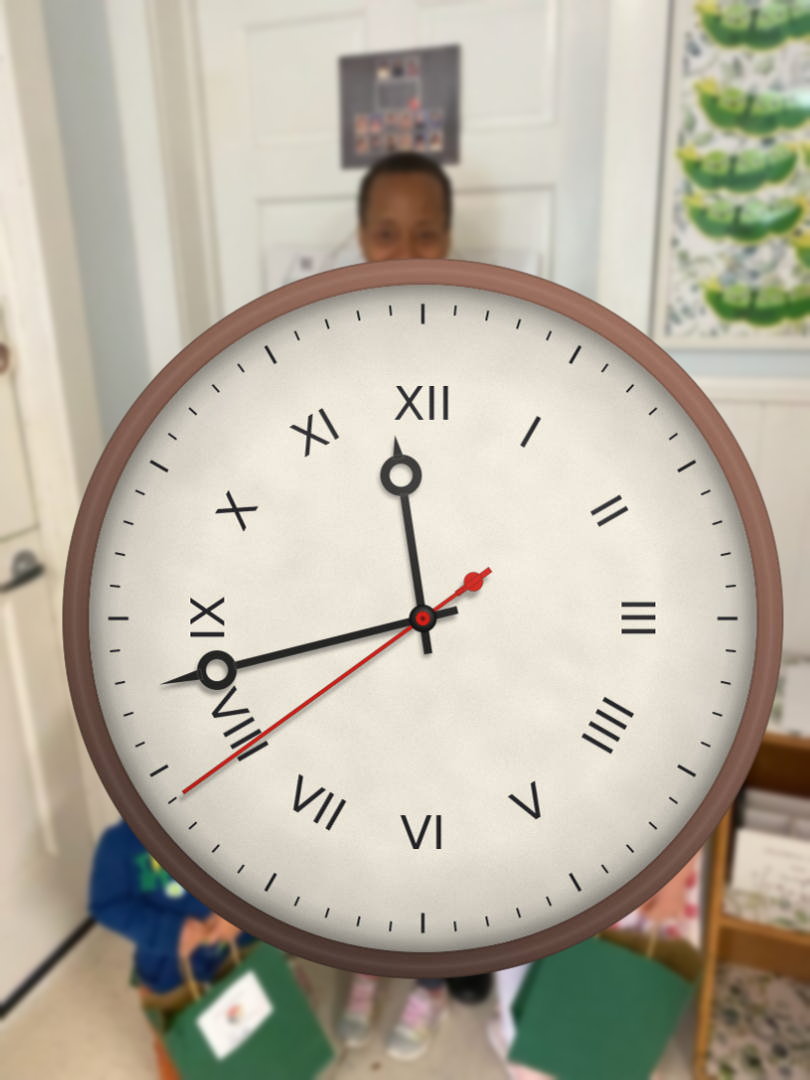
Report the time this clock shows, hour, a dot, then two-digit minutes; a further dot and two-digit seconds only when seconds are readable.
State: 11.42.39
